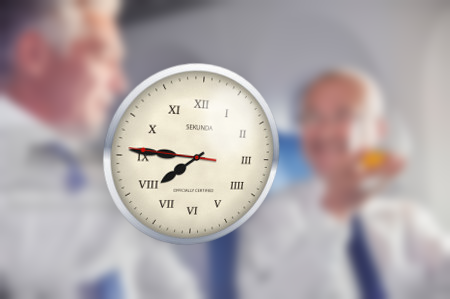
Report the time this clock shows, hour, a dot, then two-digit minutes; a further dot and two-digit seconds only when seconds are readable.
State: 7.45.46
